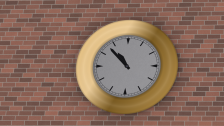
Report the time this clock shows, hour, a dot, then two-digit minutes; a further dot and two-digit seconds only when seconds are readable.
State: 10.53
